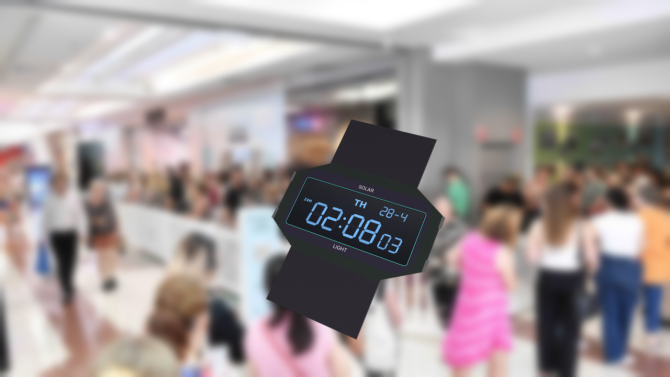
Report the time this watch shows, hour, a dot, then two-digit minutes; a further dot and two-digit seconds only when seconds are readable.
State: 2.08.03
